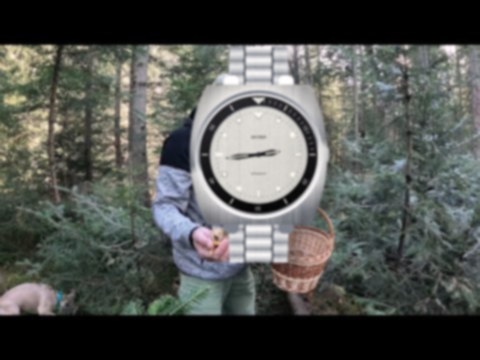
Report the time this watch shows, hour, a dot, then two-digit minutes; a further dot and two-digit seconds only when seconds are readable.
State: 2.44
